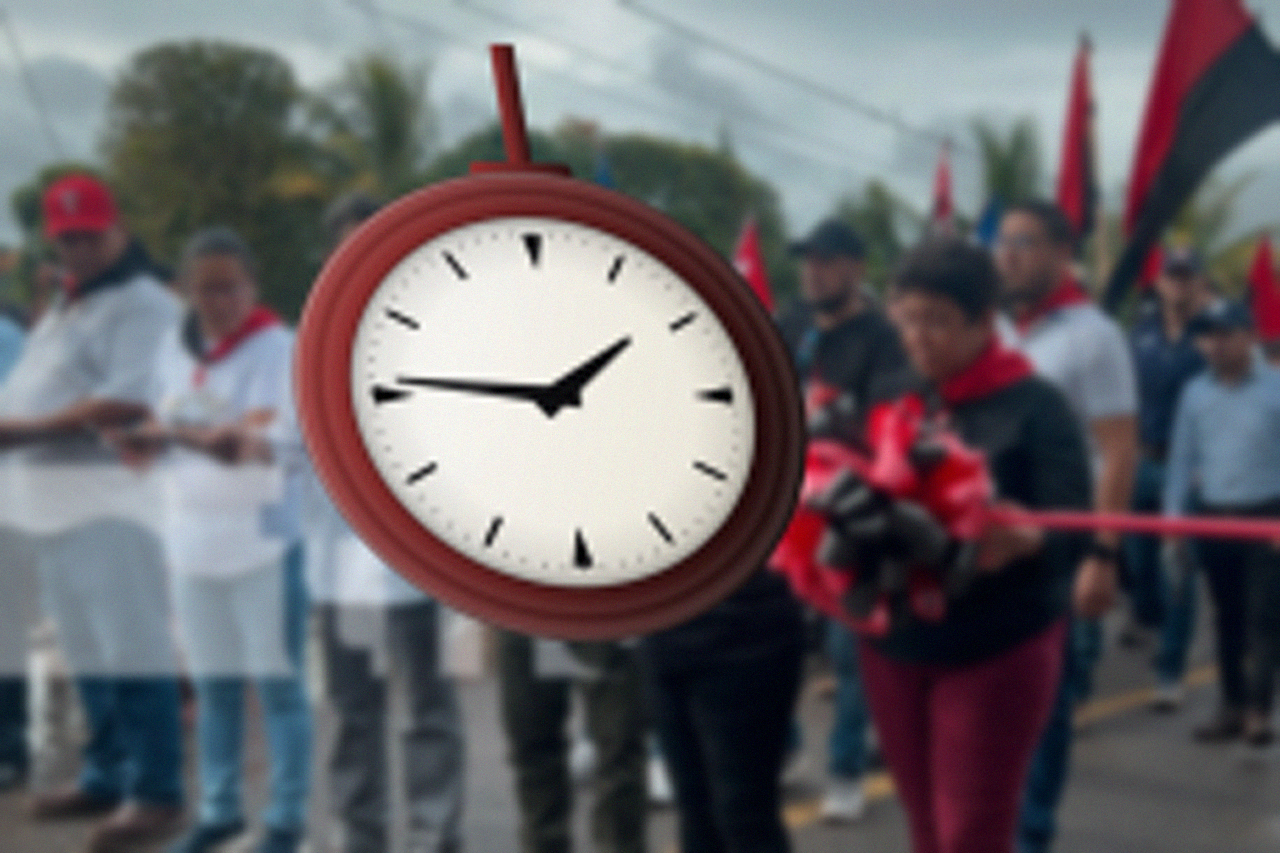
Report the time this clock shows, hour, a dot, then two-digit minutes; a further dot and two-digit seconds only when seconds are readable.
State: 1.46
